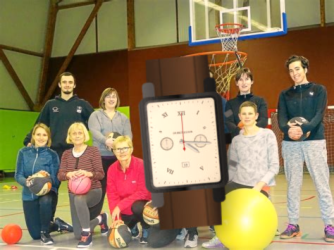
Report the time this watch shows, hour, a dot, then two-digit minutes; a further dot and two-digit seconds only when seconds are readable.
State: 4.16
